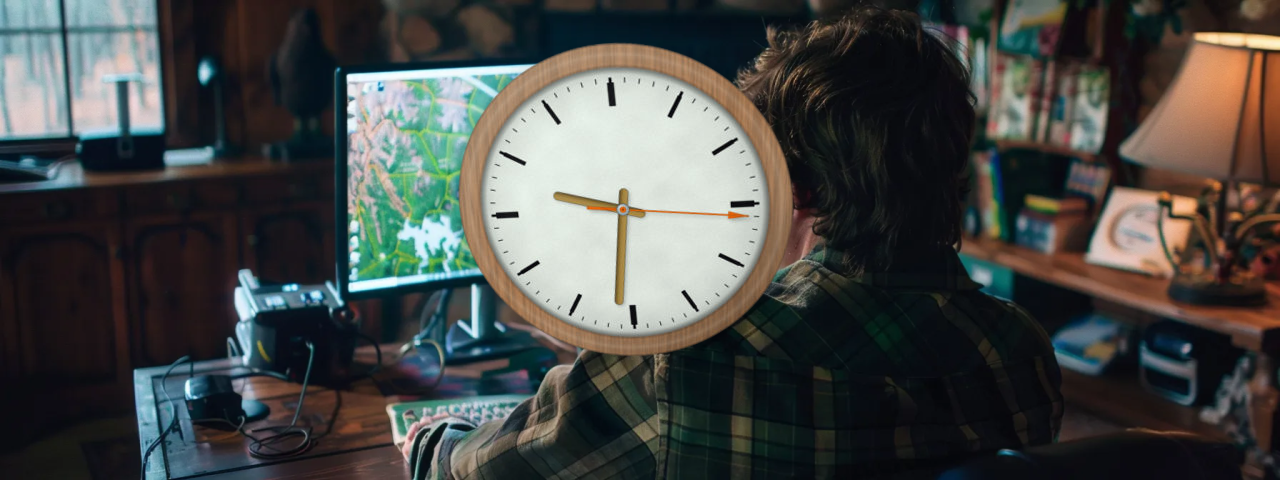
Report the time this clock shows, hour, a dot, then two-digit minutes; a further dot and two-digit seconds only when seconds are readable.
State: 9.31.16
